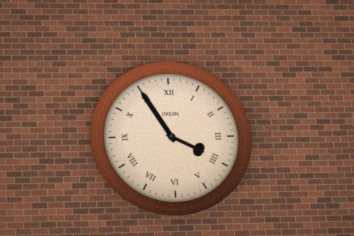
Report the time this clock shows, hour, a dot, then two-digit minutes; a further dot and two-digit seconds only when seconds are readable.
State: 3.55
